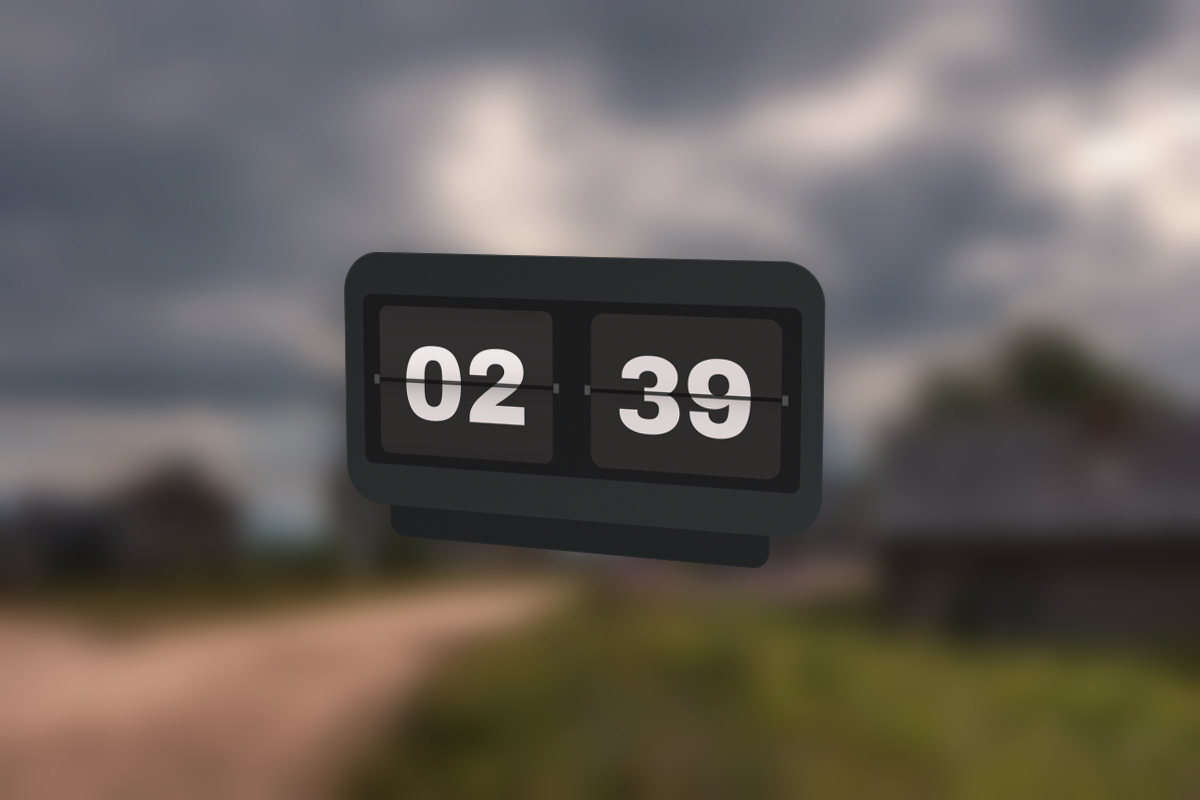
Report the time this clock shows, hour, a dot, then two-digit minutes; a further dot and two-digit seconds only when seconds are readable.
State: 2.39
